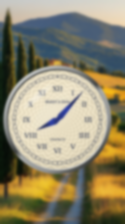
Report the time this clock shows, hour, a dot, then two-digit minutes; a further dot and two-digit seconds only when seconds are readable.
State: 8.07
